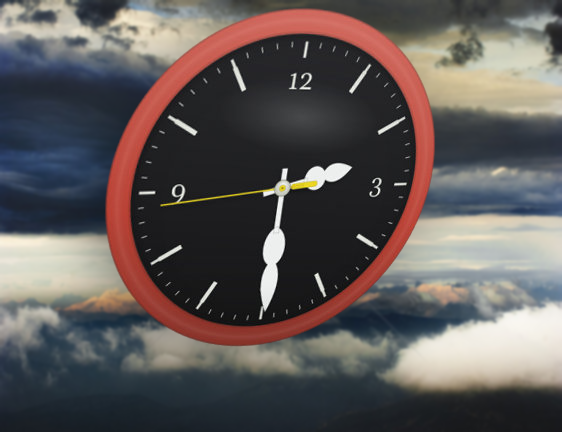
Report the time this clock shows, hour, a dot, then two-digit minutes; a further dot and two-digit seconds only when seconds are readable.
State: 2.29.44
